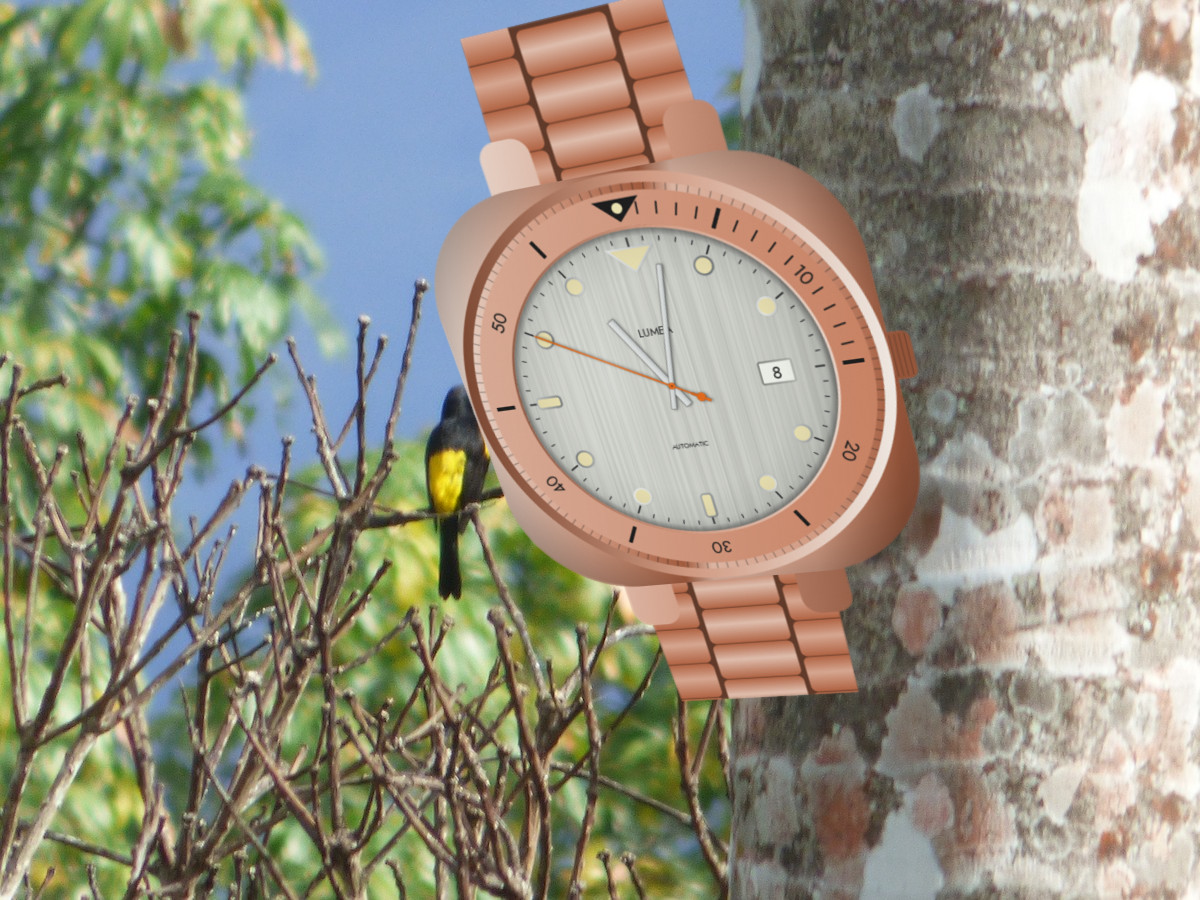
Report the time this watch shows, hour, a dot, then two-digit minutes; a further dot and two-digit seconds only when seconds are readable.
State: 11.01.50
